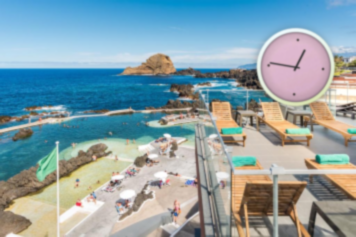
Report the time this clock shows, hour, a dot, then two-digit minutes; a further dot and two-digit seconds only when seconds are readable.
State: 12.46
